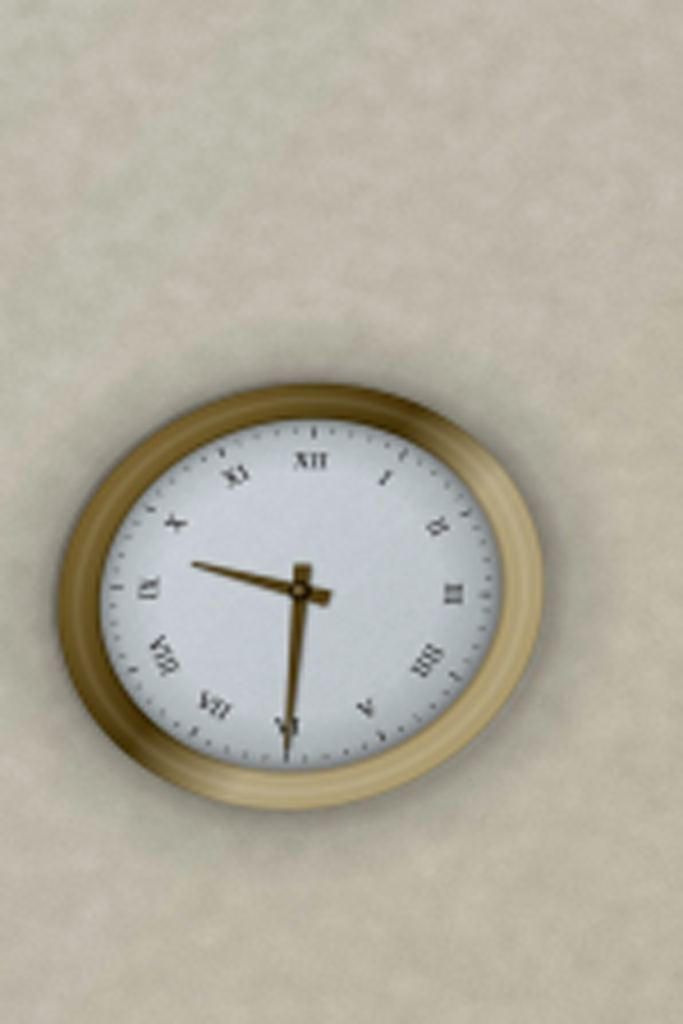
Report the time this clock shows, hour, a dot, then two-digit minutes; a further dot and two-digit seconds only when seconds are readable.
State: 9.30
